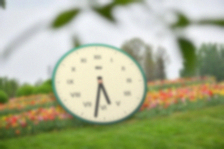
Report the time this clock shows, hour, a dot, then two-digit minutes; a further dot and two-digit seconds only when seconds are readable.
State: 5.32
